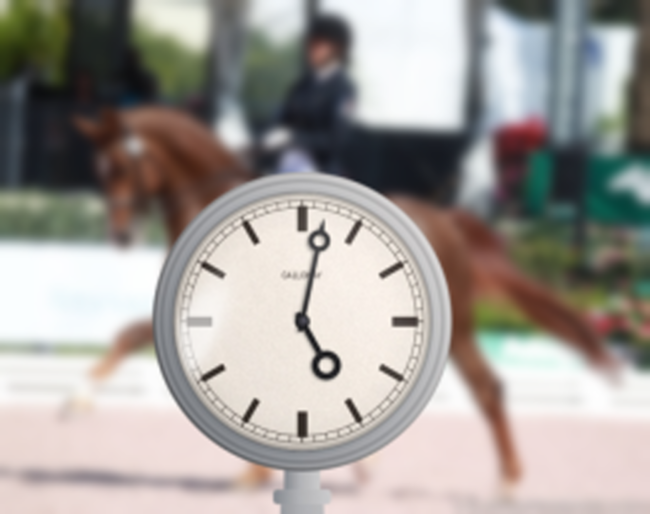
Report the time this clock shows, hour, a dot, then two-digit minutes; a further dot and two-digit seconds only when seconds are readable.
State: 5.02
